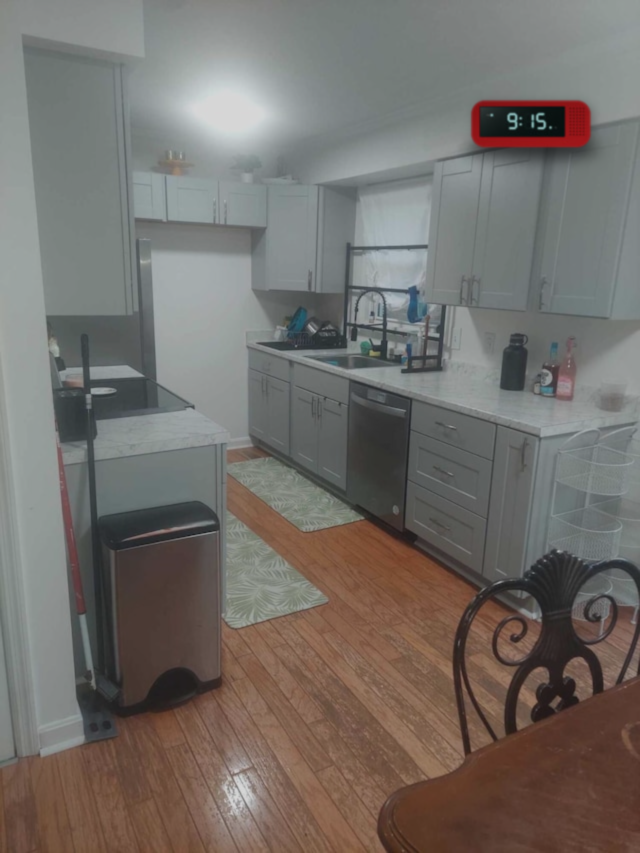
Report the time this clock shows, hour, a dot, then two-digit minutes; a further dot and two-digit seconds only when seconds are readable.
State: 9.15
